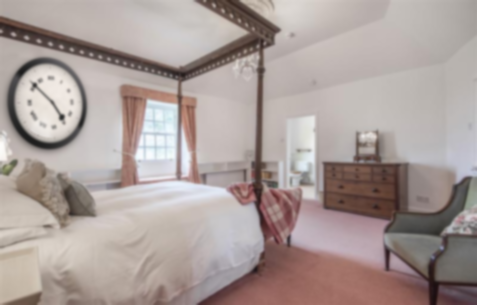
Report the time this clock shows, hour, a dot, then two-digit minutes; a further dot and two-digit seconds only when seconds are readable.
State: 4.52
